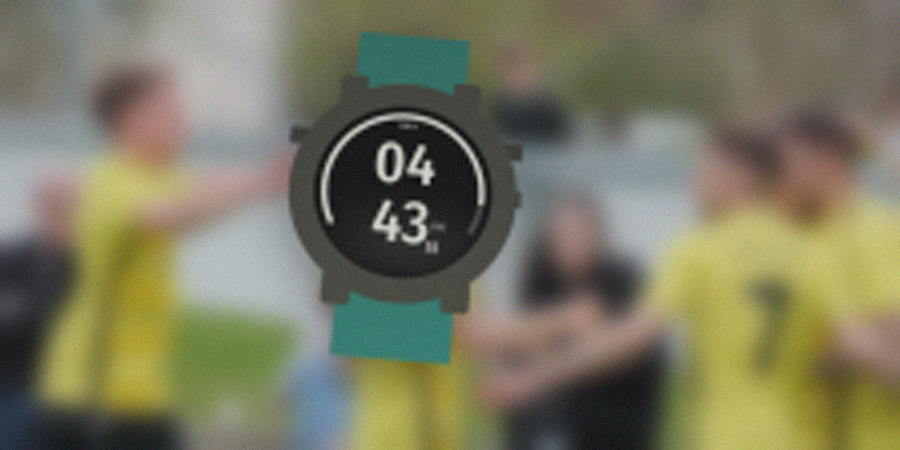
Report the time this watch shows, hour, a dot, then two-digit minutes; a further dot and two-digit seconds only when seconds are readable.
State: 4.43
